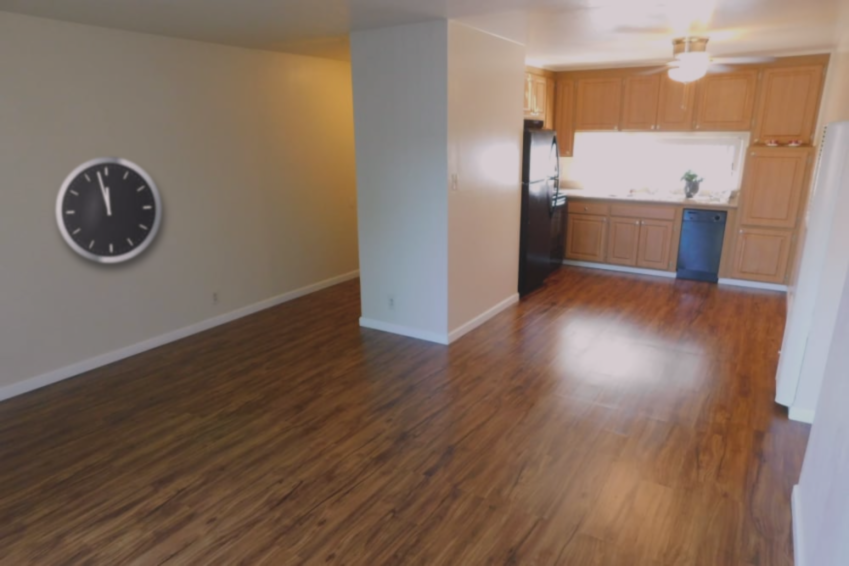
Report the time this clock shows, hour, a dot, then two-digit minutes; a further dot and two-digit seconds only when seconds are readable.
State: 11.58
